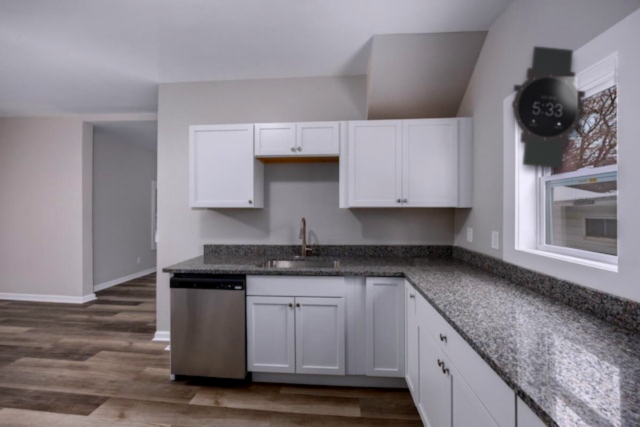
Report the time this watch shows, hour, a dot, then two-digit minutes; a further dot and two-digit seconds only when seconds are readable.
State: 5.33
